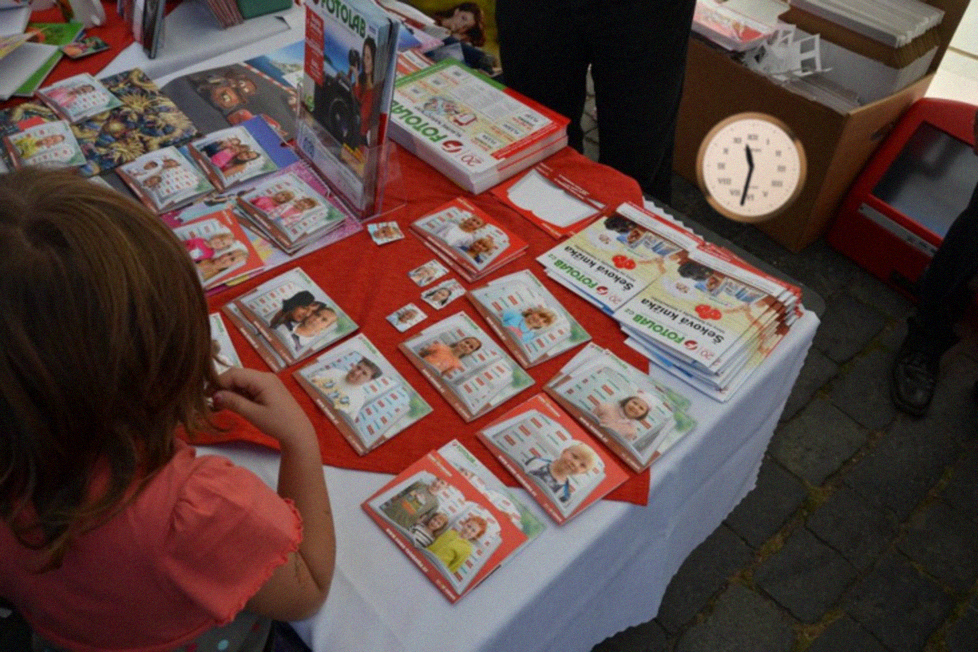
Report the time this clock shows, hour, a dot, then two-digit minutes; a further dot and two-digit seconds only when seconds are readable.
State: 11.32
